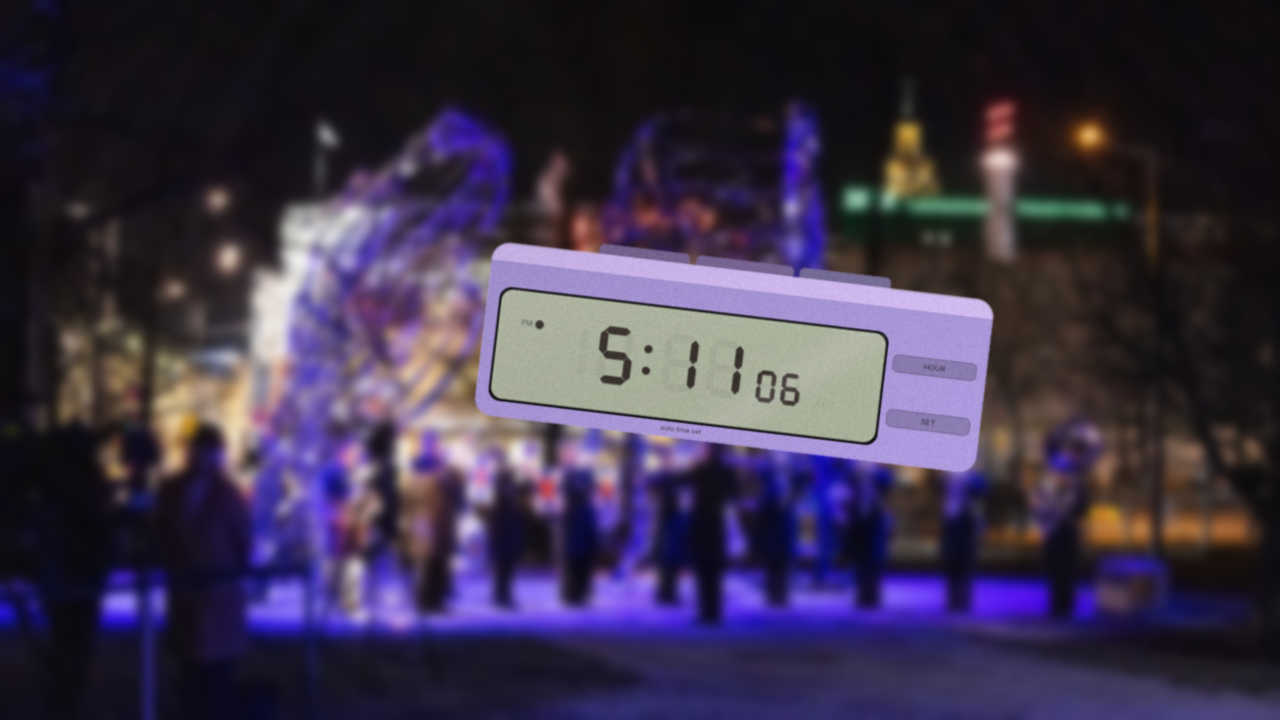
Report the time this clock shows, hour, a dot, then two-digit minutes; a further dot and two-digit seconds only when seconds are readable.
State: 5.11.06
